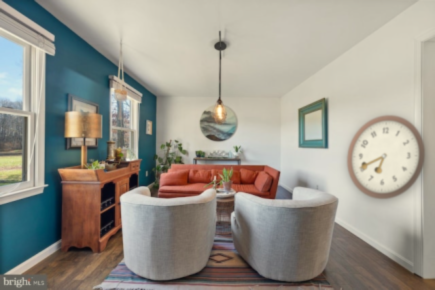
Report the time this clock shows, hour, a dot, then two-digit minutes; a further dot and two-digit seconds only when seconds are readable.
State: 6.41
